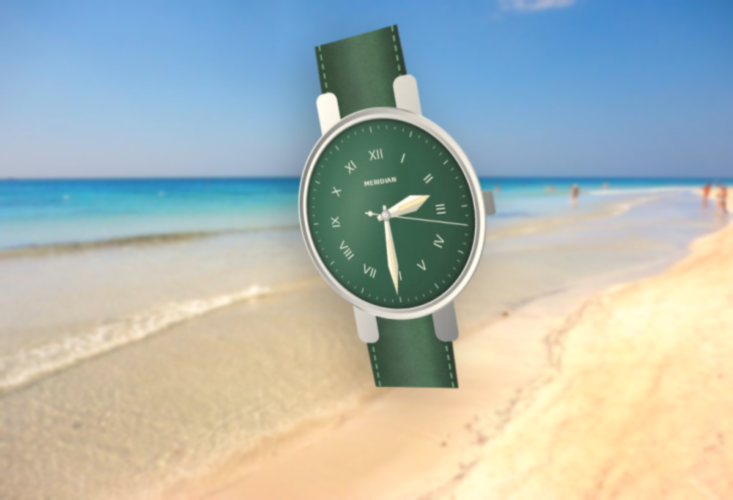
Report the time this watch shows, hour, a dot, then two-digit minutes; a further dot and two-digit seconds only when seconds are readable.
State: 2.30.17
